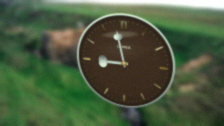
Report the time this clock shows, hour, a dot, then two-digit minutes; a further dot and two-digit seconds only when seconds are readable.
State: 8.58
